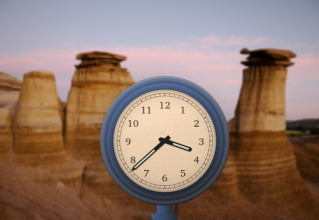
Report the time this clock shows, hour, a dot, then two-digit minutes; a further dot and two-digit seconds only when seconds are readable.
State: 3.38
